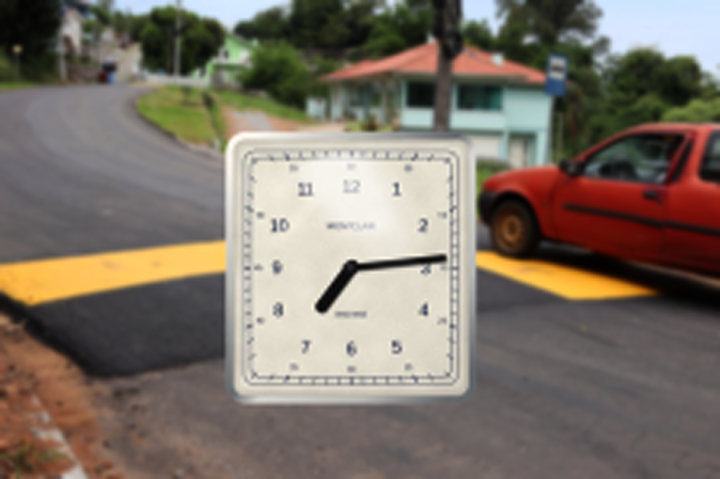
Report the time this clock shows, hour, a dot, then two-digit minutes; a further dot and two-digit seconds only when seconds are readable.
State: 7.14
